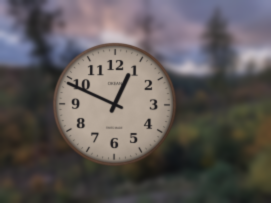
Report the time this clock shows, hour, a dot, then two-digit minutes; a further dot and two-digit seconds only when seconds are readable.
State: 12.49
